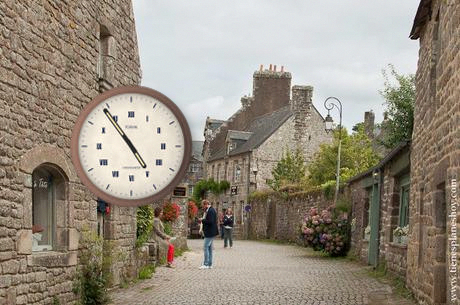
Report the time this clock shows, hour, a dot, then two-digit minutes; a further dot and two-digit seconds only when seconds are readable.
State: 4.54
